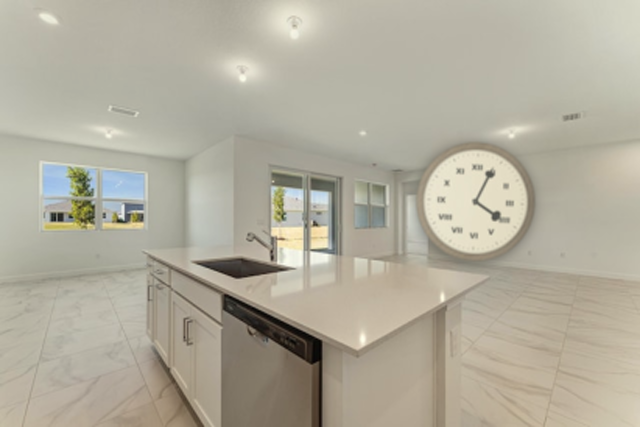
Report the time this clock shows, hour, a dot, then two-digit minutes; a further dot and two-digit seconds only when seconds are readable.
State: 4.04
